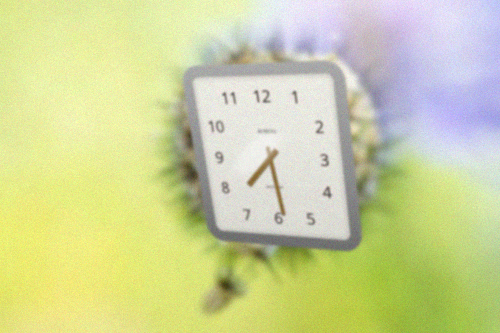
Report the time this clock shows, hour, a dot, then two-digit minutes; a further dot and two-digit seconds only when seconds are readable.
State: 7.29
